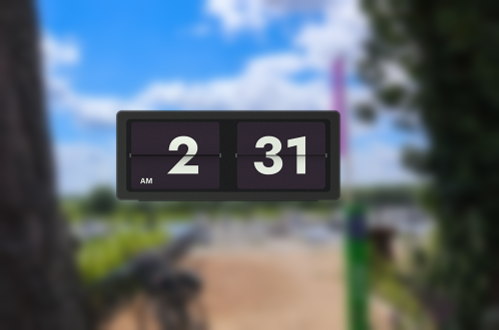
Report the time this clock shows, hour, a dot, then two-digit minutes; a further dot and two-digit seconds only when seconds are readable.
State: 2.31
